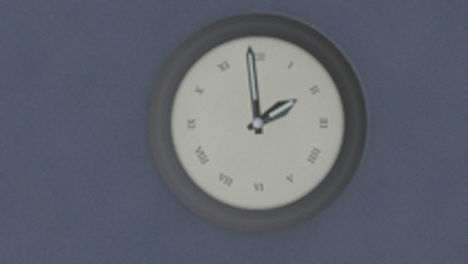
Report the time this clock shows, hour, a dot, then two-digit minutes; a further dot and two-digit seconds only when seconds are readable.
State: 1.59
